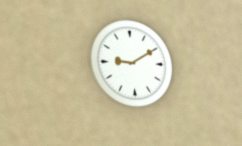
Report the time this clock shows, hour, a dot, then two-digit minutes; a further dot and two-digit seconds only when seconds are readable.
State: 9.10
